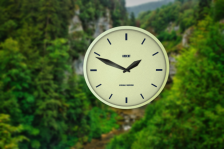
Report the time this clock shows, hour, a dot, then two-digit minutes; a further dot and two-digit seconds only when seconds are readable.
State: 1.49
